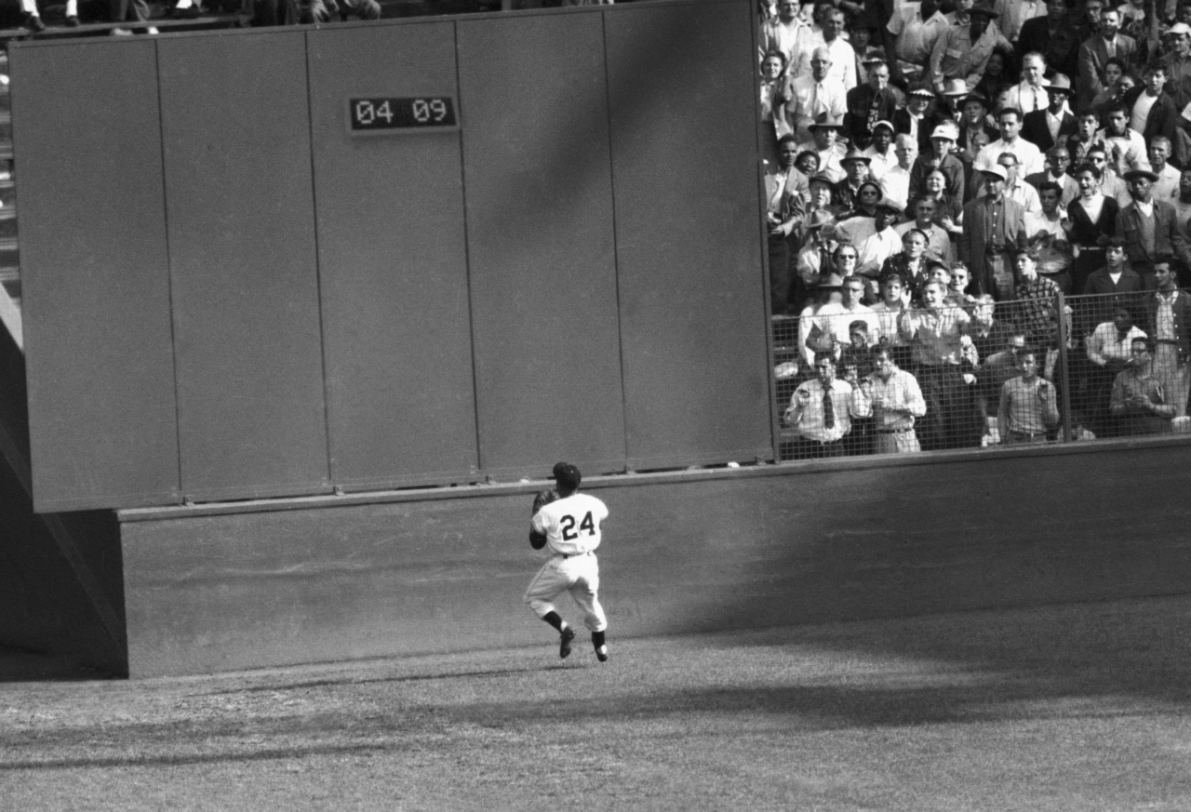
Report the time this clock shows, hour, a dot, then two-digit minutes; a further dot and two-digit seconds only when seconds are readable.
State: 4.09
